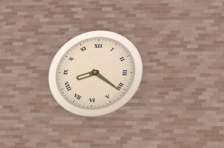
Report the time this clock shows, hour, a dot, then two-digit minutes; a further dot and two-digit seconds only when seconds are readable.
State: 8.21
